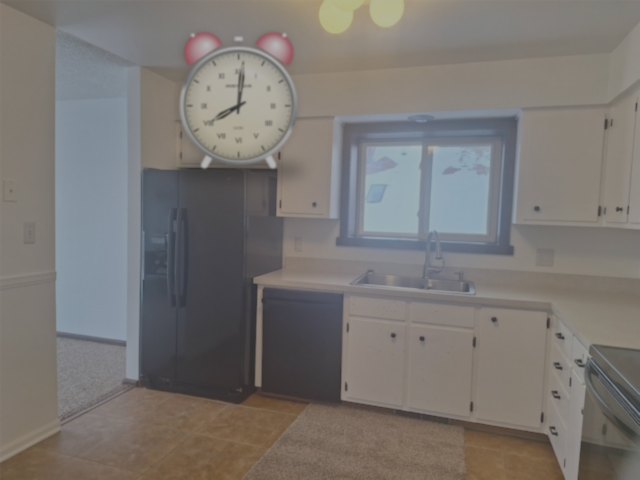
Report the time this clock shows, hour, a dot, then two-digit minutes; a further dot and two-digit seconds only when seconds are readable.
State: 8.01
